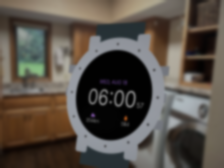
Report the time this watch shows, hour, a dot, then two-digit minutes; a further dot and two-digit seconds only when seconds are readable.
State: 6.00
